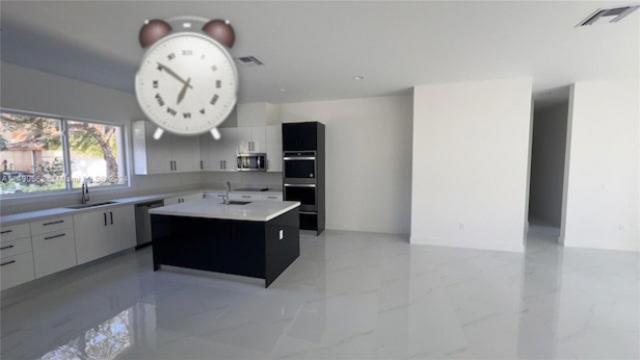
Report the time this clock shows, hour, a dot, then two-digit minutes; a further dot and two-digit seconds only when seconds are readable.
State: 6.51
